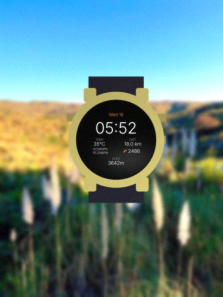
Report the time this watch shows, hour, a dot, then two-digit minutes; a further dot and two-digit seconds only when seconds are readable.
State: 5.52
